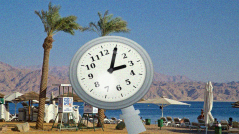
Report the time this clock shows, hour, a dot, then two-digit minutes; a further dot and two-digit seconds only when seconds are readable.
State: 3.05
